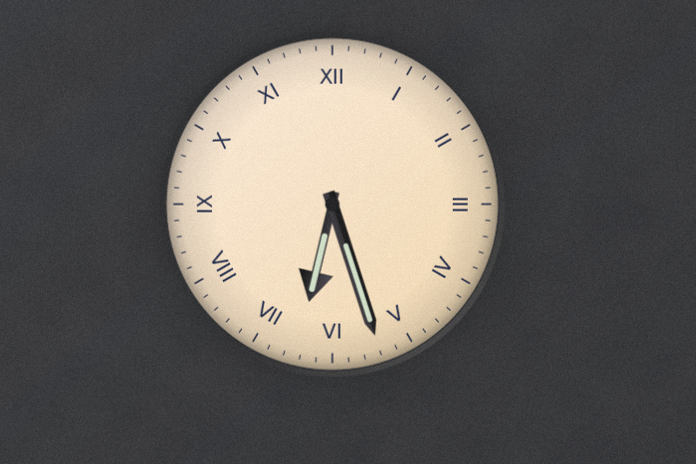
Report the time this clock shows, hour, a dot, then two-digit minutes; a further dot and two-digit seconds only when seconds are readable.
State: 6.27
